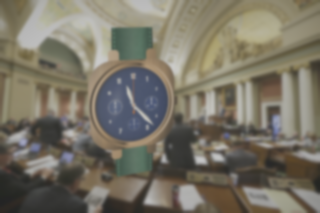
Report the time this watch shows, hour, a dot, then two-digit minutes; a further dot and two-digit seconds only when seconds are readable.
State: 11.23
